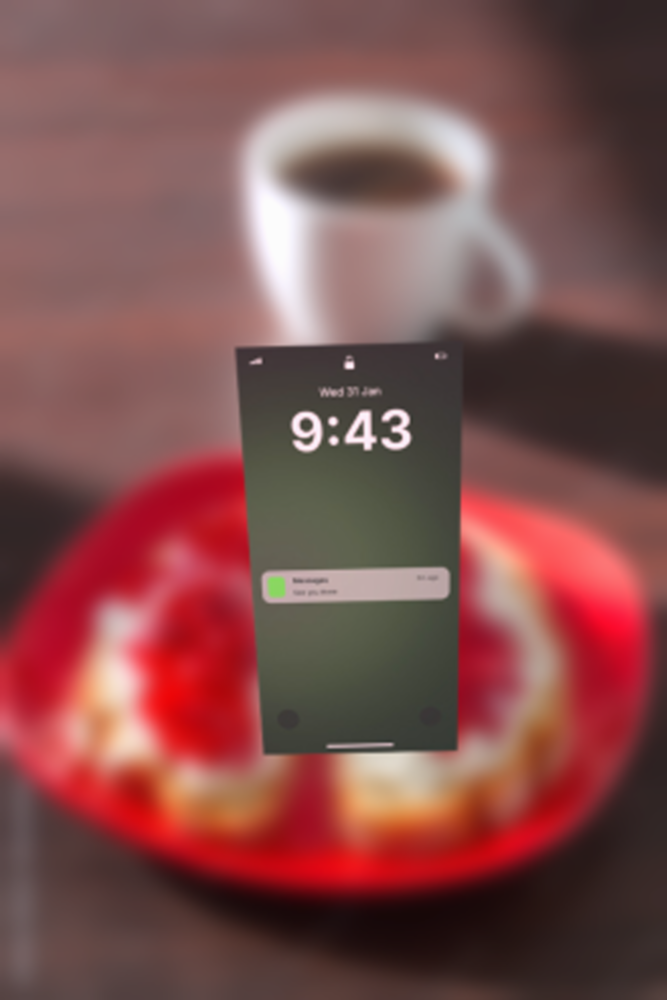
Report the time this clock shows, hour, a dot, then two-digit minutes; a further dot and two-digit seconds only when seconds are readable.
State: 9.43
